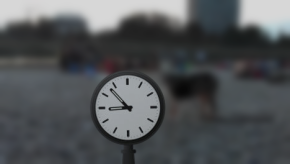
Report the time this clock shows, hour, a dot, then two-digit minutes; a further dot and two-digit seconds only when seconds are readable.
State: 8.53
